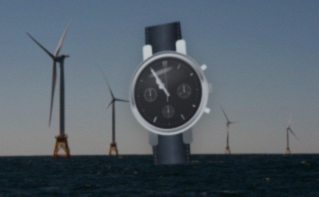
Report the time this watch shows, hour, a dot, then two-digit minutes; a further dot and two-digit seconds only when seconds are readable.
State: 10.55
